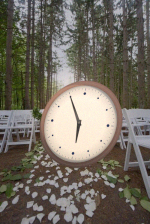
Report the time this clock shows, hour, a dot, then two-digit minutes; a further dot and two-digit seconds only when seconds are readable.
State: 5.55
